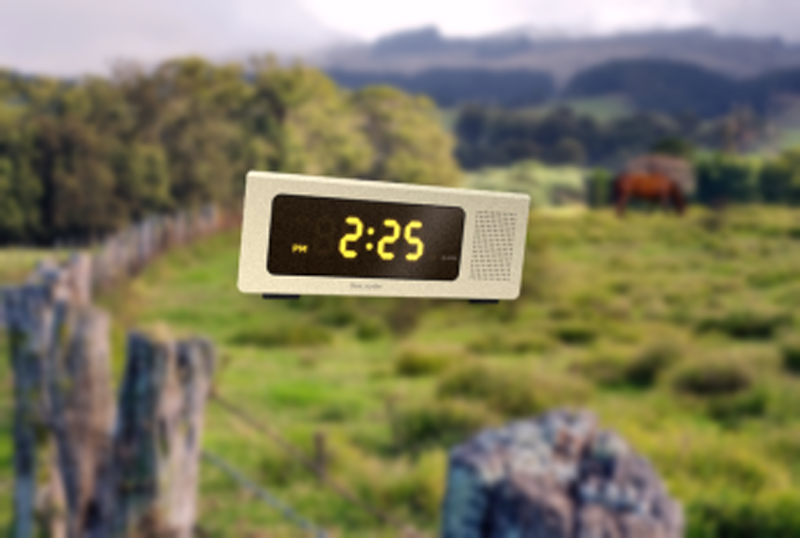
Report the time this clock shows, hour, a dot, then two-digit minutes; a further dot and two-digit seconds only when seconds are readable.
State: 2.25
